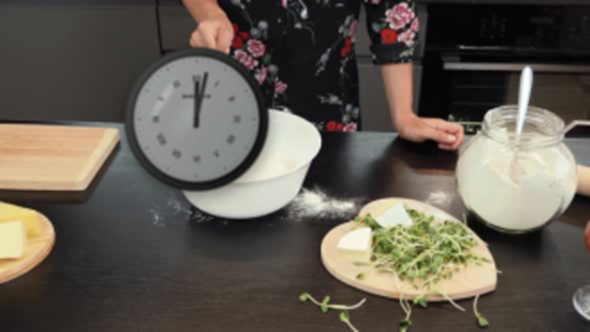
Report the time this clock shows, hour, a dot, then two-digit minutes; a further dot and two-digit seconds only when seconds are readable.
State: 12.02
